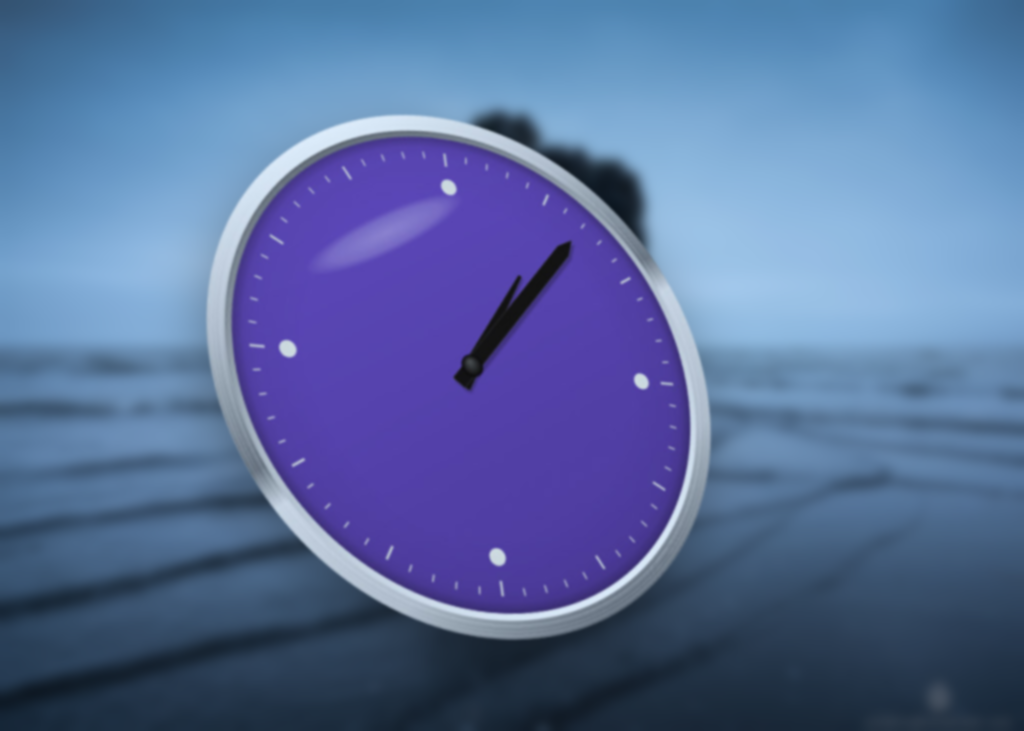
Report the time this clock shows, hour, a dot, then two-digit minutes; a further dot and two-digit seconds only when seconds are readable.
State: 1.07
